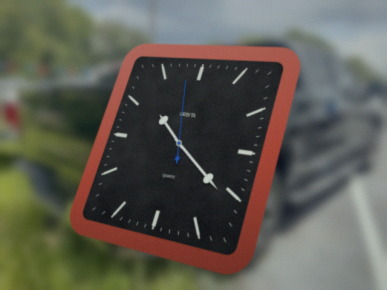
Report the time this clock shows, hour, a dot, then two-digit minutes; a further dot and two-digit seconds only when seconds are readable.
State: 10.20.58
